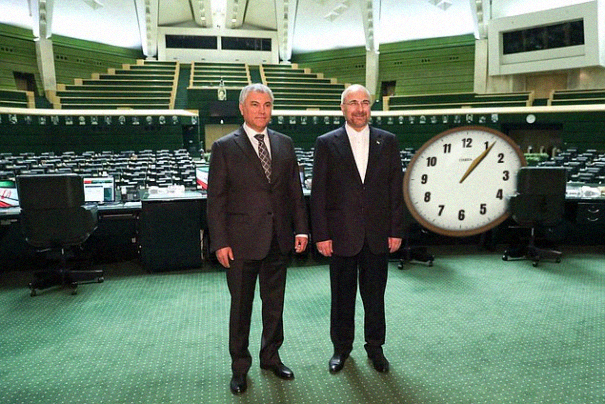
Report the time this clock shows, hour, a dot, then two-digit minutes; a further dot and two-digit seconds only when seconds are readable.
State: 1.06
